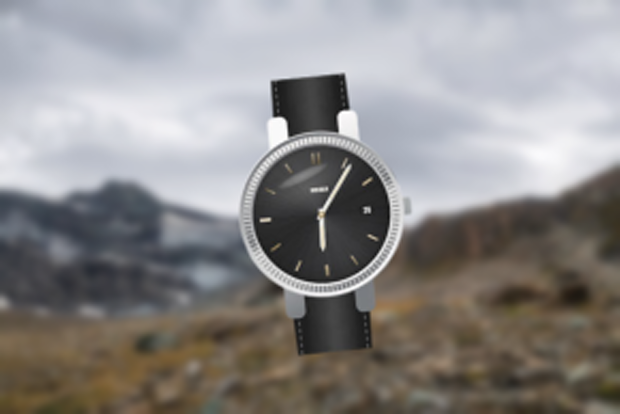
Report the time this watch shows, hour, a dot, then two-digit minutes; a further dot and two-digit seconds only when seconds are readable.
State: 6.06
